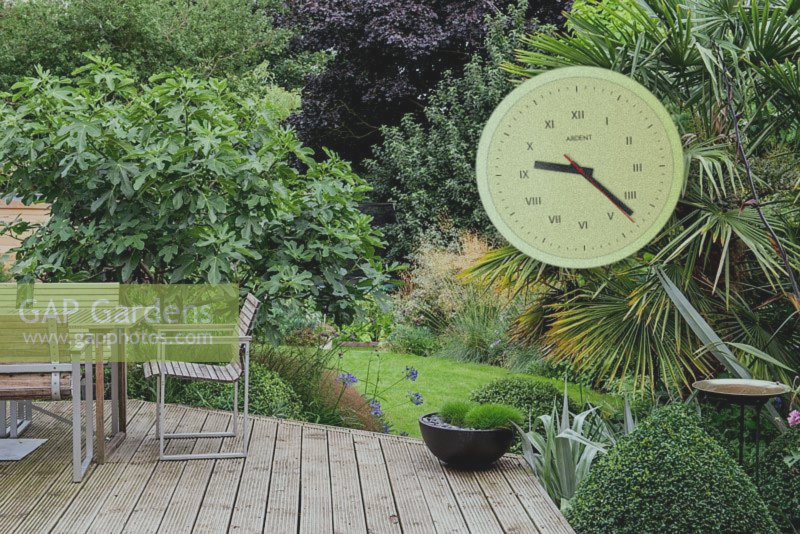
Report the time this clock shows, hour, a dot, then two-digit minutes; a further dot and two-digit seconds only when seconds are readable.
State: 9.22.23
